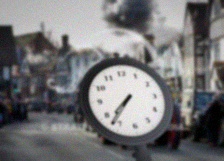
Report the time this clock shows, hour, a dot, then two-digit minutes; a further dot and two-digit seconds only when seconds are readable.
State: 7.37
